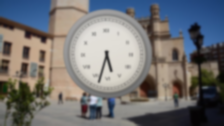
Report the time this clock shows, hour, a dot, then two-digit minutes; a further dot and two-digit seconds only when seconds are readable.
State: 5.33
